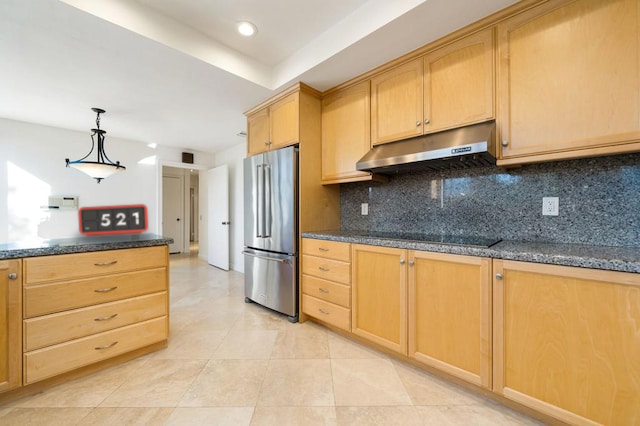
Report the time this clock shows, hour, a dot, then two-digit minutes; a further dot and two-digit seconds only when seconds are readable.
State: 5.21
